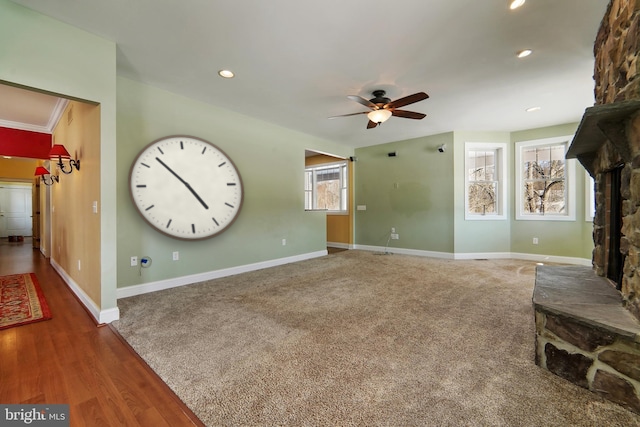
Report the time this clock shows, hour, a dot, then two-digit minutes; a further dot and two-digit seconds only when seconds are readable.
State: 4.53
